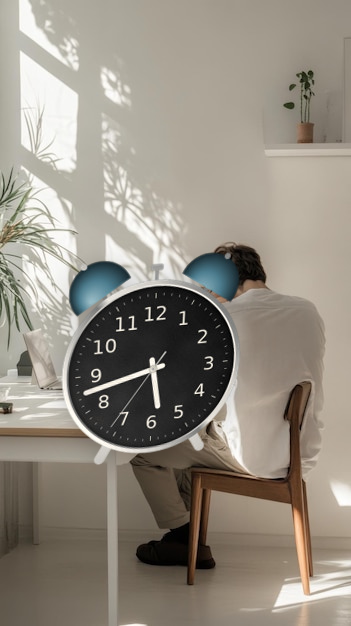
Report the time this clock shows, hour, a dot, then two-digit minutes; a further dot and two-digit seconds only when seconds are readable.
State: 5.42.36
